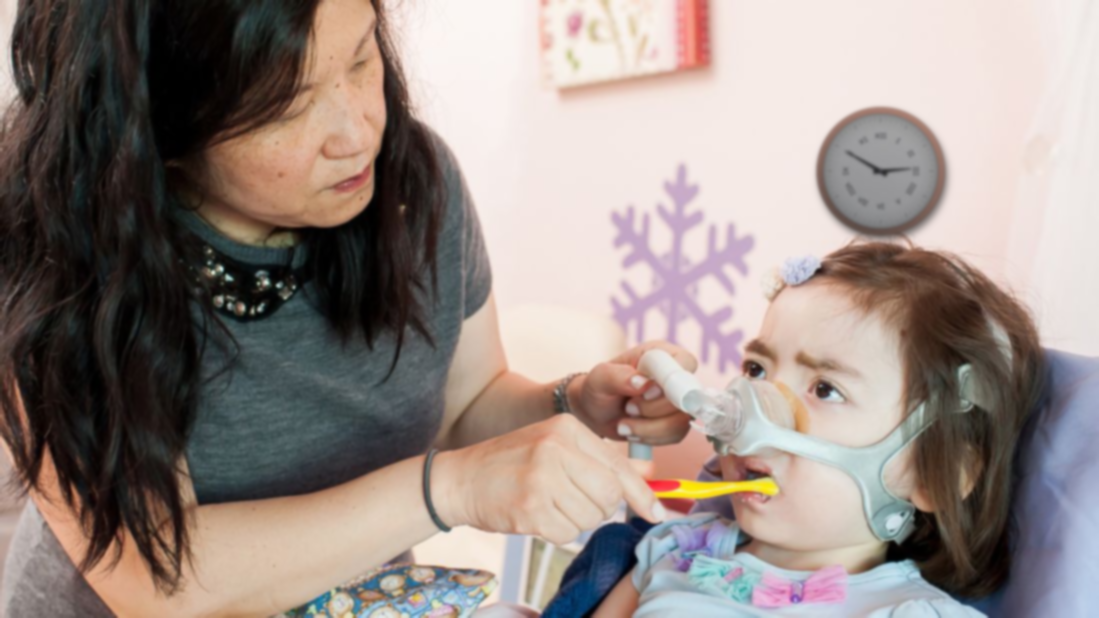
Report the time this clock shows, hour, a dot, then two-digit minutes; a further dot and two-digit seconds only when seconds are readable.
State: 2.50
